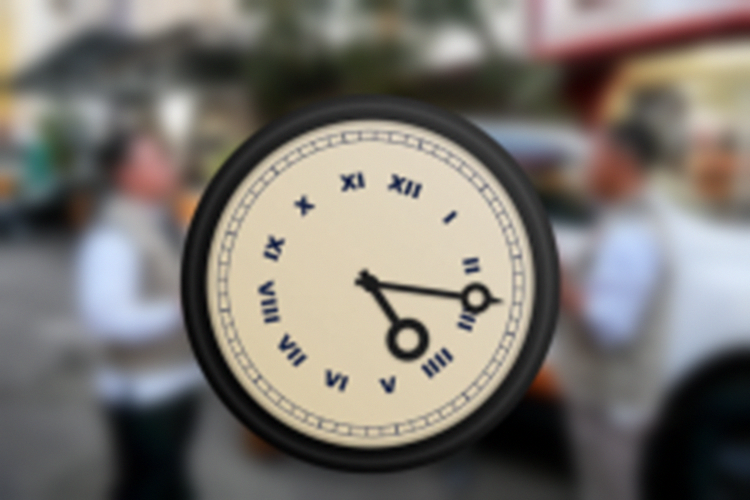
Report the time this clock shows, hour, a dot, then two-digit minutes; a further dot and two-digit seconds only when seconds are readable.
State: 4.13
